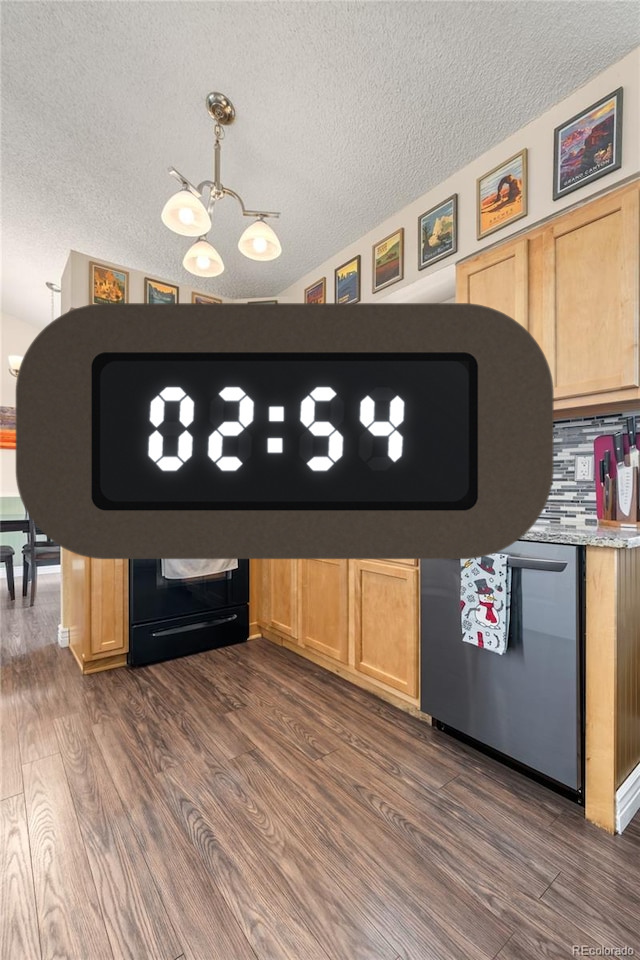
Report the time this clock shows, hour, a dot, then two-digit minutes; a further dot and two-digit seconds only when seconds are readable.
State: 2.54
